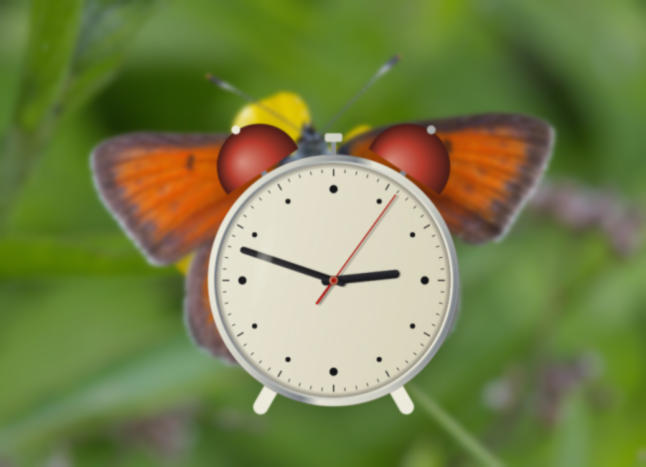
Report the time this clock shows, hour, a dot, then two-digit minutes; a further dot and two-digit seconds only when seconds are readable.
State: 2.48.06
